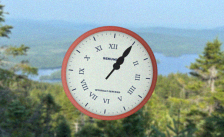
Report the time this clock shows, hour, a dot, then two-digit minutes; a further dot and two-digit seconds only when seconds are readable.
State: 1.05
